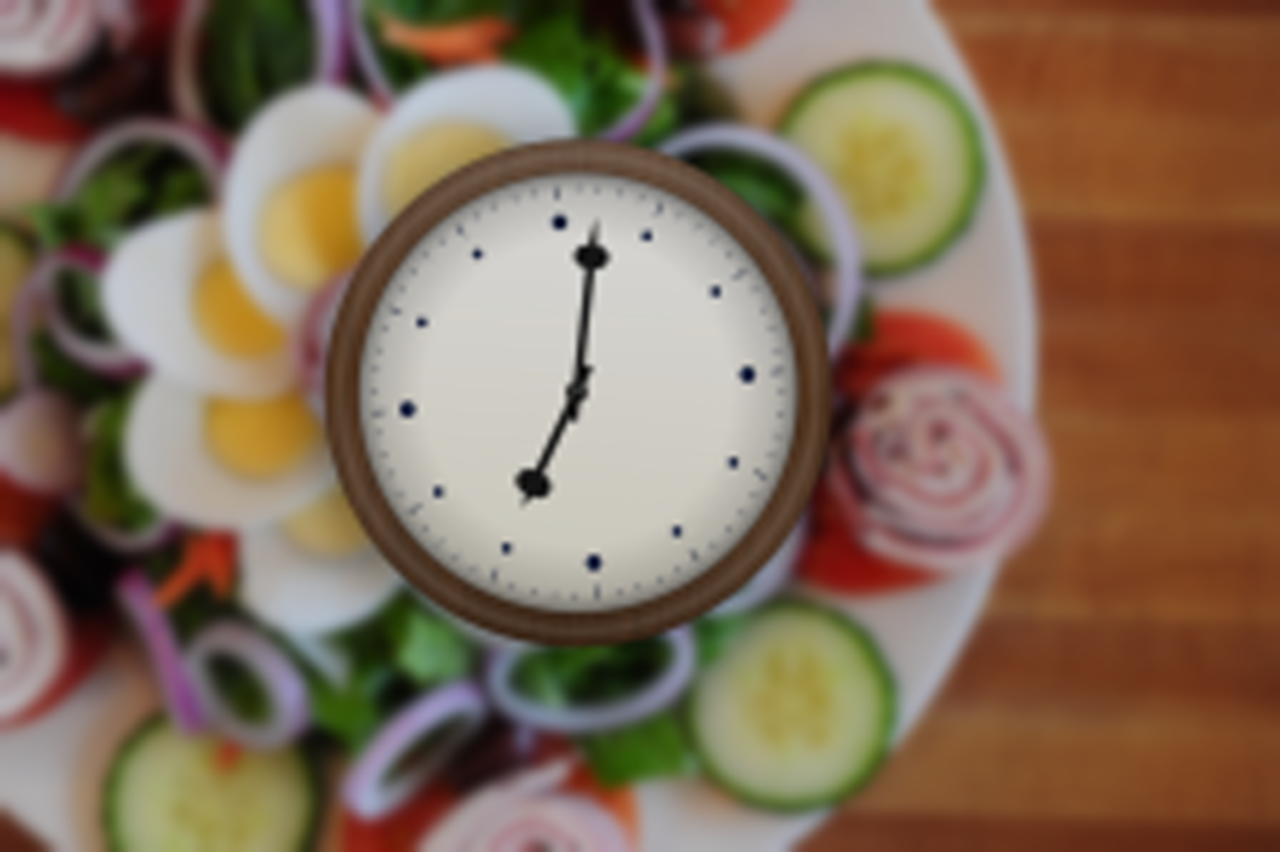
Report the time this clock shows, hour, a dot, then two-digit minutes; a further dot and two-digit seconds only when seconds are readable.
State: 7.02
